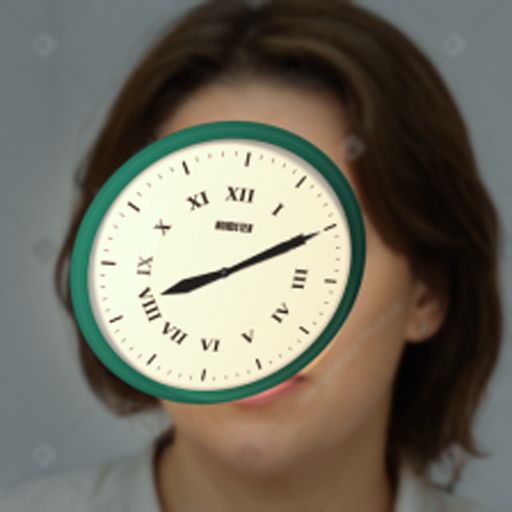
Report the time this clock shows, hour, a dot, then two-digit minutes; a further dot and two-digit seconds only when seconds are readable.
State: 8.10
